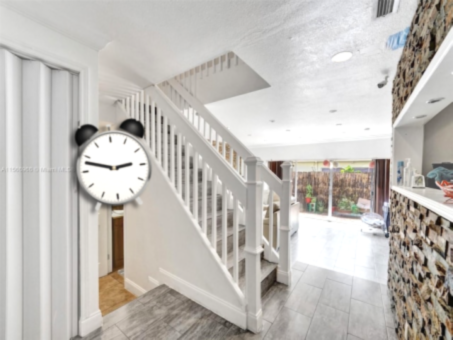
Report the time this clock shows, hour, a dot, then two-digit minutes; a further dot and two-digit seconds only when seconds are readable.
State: 2.48
